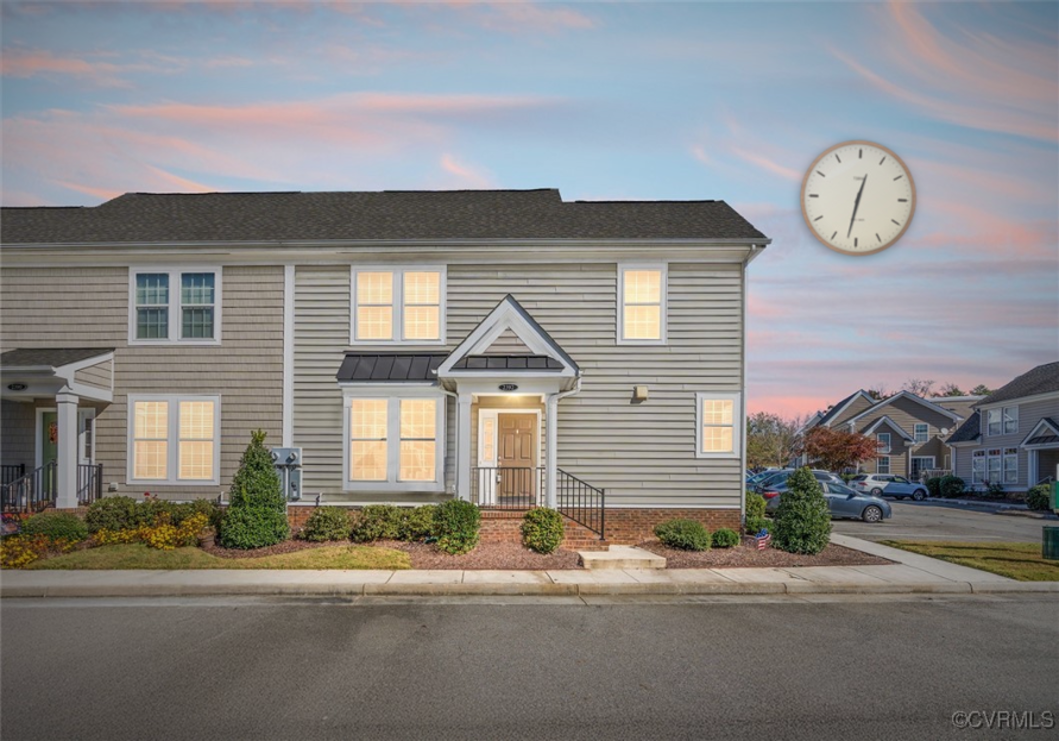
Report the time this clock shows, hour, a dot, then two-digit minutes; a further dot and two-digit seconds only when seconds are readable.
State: 12.32
